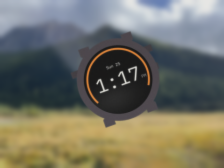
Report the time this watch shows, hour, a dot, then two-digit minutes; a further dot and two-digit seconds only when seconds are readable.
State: 1.17
